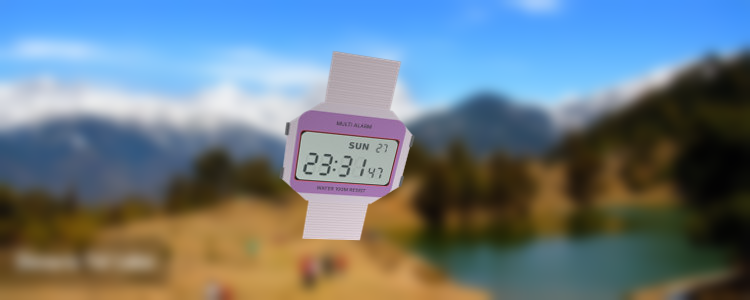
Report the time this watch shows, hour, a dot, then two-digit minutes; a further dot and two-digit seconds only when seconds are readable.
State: 23.31.47
